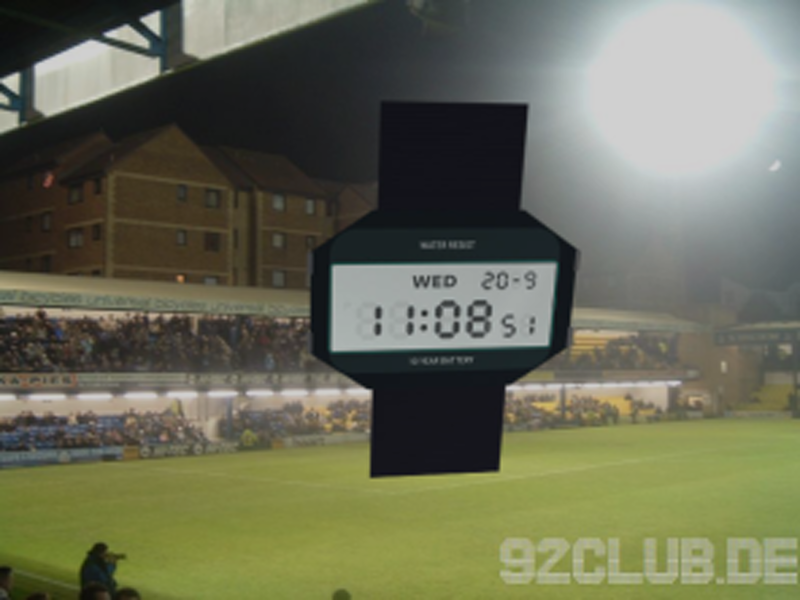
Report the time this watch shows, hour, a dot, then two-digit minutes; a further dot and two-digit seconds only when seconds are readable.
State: 11.08.51
